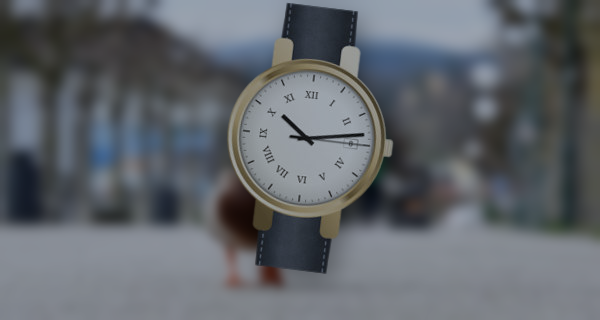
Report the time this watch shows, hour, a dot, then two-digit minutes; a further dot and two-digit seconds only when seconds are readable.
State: 10.13.15
